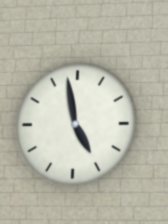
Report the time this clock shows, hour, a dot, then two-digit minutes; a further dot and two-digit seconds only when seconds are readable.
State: 4.58
